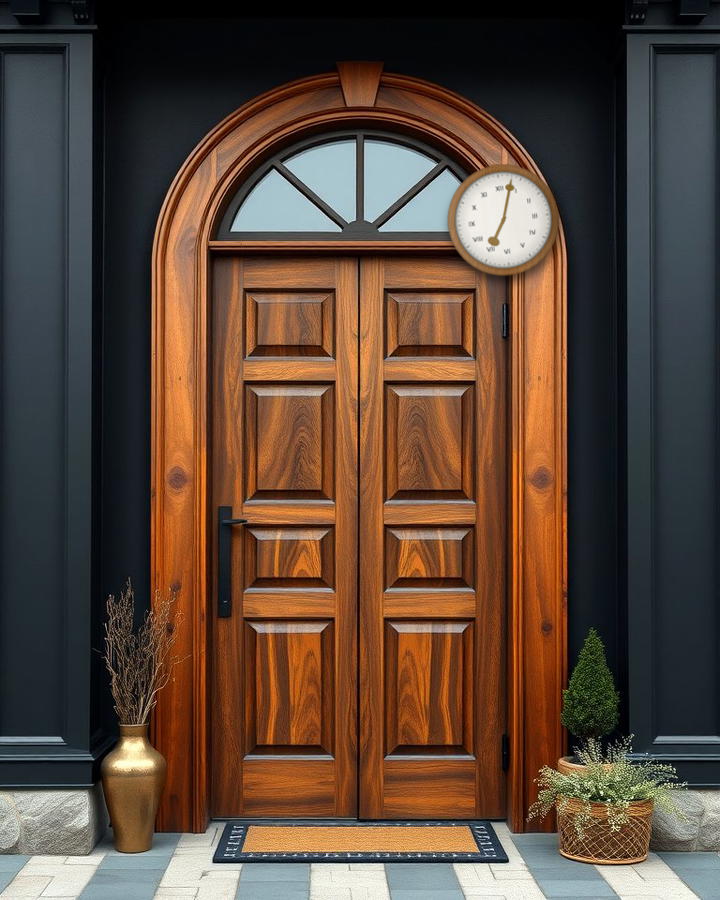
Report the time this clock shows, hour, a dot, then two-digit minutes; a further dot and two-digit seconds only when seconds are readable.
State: 7.03
